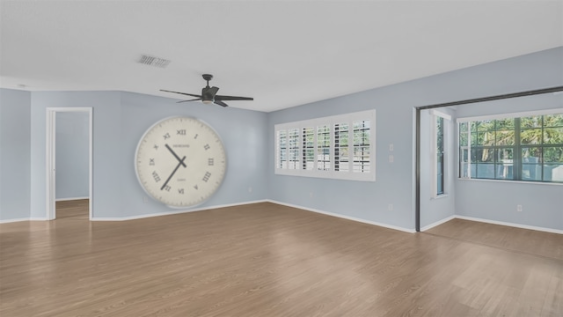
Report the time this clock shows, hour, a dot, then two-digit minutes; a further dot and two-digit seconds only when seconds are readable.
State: 10.36
